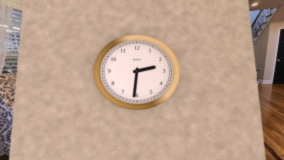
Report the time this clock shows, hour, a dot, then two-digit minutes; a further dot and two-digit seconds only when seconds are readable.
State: 2.31
